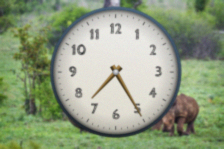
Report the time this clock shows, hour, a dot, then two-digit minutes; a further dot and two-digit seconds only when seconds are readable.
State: 7.25
